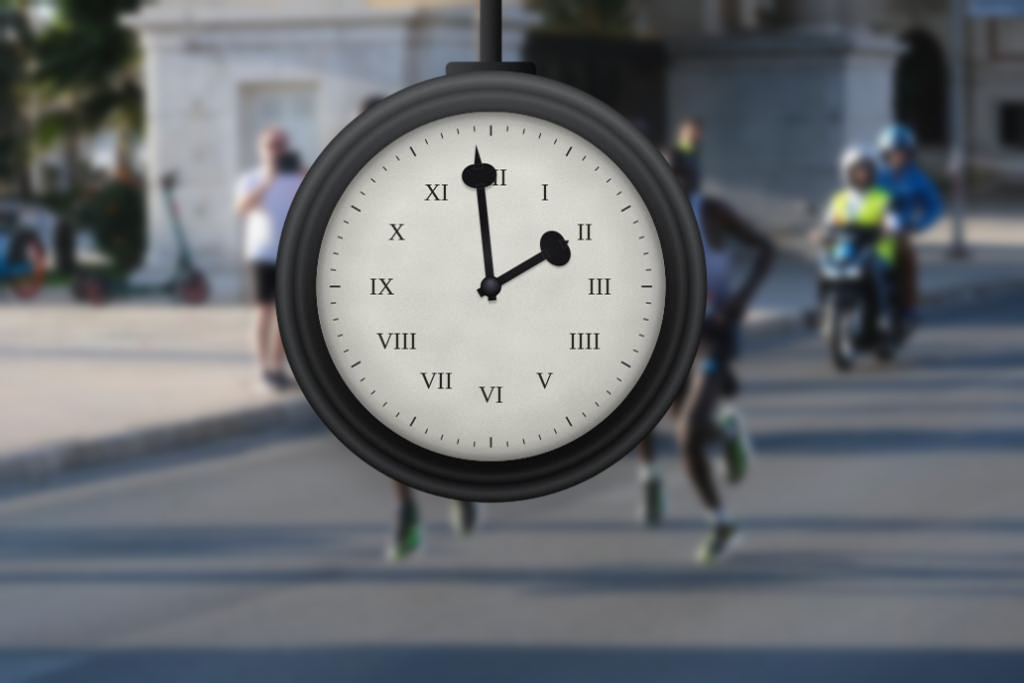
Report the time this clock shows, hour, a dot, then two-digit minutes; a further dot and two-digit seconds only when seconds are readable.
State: 1.59
